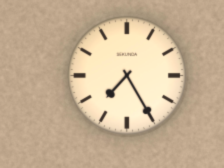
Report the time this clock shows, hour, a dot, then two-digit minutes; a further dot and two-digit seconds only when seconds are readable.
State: 7.25
